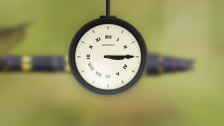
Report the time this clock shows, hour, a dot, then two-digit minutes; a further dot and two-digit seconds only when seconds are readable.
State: 3.15
